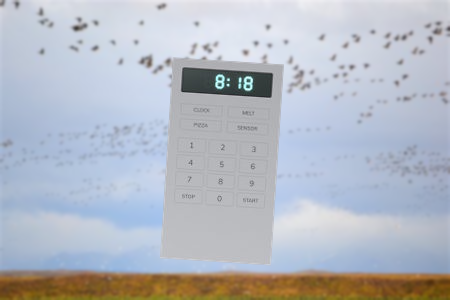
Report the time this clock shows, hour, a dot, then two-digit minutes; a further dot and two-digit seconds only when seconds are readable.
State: 8.18
